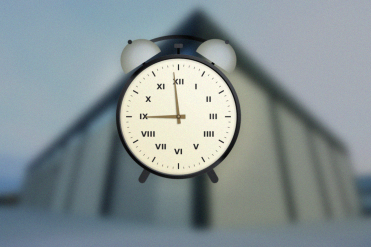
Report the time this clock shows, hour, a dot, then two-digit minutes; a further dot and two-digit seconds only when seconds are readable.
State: 8.59
